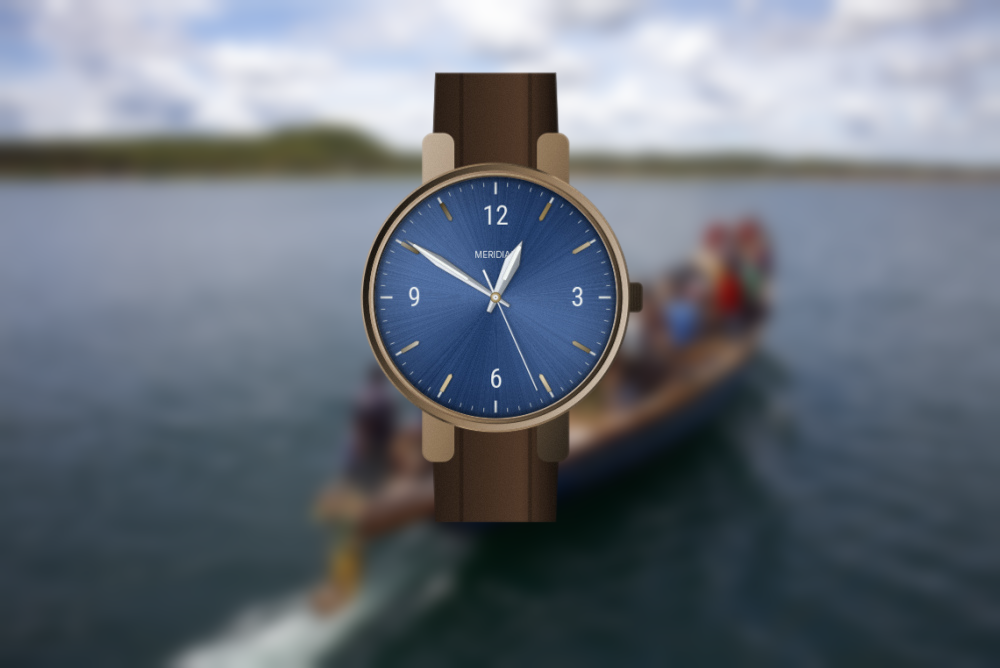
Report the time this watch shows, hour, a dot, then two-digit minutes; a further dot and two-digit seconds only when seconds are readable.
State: 12.50.26
